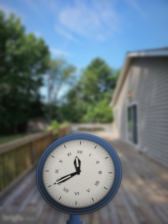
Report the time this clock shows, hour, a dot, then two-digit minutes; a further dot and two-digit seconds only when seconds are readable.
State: 11.40
